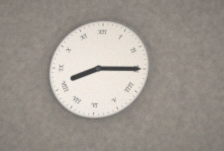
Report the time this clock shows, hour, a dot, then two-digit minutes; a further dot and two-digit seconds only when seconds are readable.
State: 8.15
